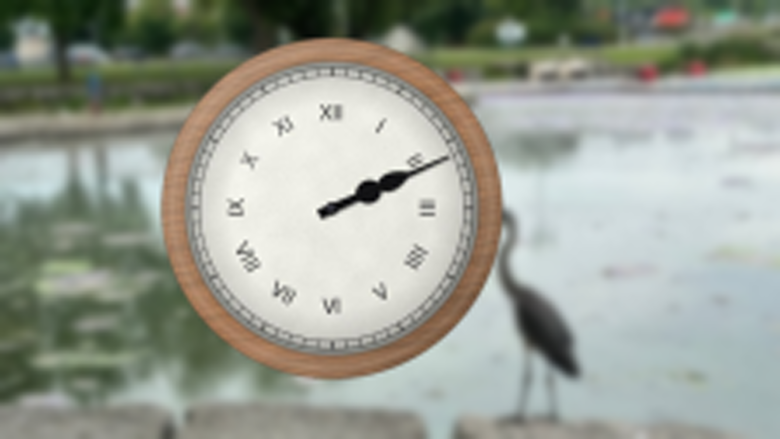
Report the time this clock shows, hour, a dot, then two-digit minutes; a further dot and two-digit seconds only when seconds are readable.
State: 2.11
